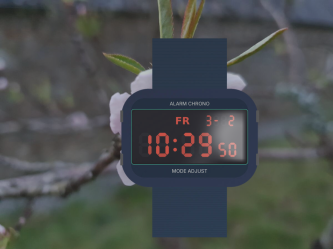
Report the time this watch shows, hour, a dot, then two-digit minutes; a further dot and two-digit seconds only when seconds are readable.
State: 10.29.50
